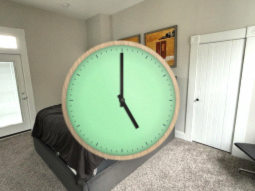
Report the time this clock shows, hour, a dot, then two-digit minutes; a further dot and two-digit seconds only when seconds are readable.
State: 5.00
